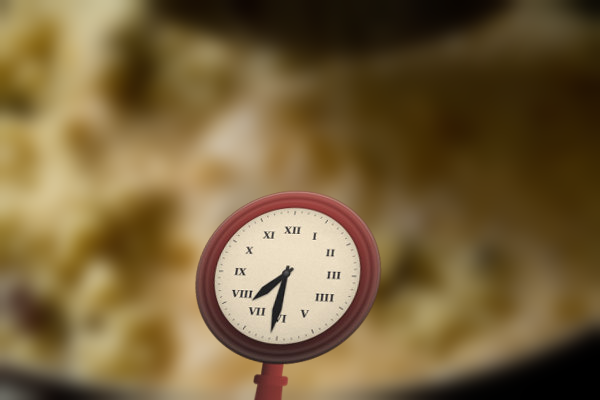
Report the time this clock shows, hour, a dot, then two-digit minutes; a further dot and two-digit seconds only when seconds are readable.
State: 7.31
